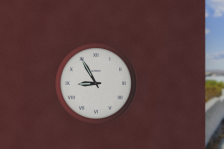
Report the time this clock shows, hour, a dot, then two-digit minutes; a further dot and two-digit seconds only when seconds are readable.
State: 8.55
